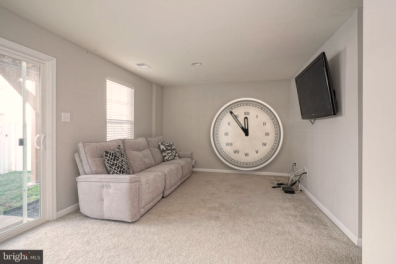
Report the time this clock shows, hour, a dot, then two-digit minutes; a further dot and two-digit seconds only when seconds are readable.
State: 11.54
